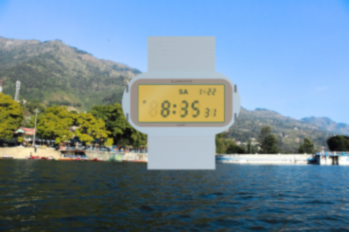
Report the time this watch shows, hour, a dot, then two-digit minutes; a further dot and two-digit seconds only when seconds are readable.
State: 8.35
